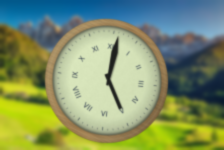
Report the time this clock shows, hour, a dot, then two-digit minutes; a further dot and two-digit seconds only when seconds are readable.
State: 5.01
